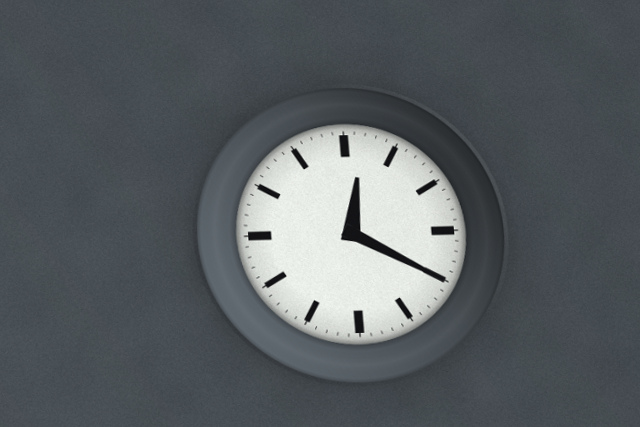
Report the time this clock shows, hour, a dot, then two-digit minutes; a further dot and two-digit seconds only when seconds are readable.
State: 12.20
